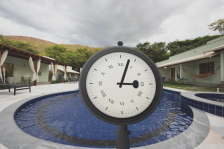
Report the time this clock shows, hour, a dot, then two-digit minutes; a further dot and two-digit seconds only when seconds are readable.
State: 3.03
